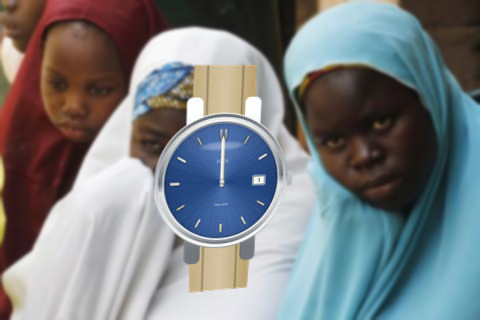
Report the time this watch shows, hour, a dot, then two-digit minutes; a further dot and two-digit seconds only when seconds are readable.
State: 12.00
